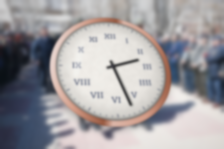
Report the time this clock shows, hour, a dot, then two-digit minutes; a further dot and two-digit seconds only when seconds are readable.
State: 2.27
